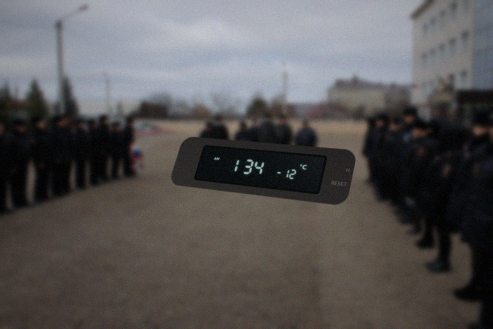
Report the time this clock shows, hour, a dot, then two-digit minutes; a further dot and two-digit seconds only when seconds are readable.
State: 1.34
